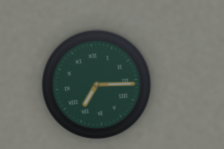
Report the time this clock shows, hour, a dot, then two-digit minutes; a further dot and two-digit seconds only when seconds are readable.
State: 7.16
